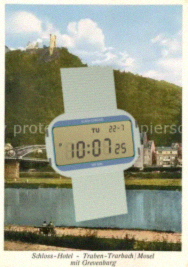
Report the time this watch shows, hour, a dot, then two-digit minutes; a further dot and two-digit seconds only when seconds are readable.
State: 10.07.25
